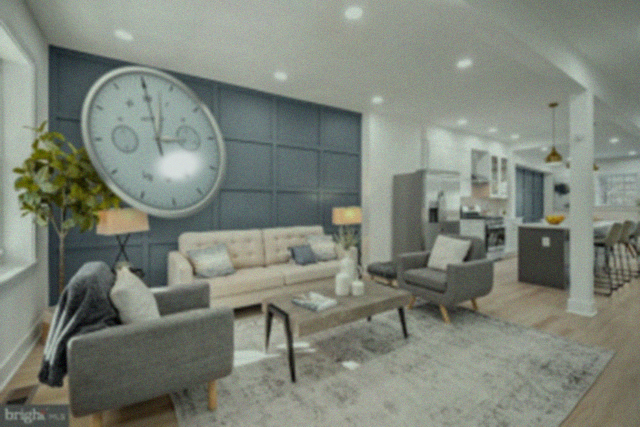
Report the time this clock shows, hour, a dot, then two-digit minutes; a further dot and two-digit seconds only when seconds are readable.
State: 3.03
